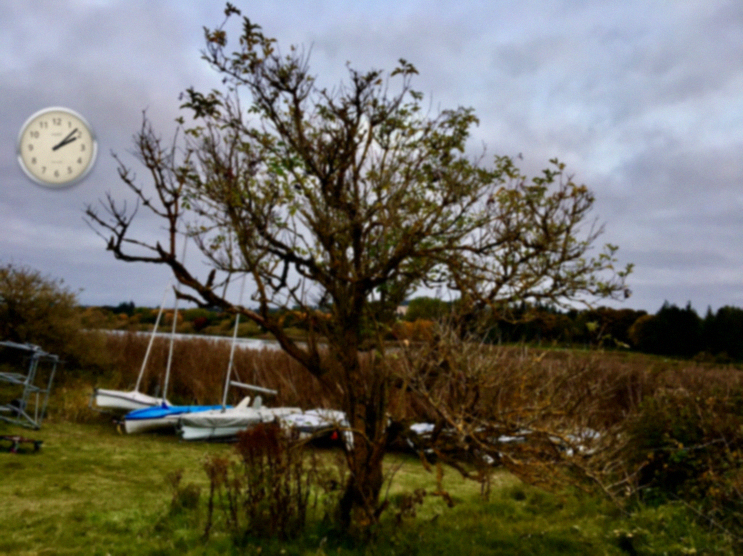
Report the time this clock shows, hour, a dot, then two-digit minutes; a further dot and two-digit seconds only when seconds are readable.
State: 2.08
